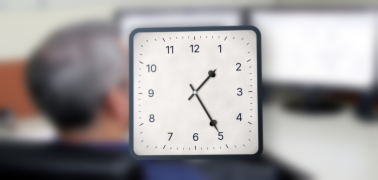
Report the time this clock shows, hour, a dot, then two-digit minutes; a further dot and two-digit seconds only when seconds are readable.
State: 1.25
